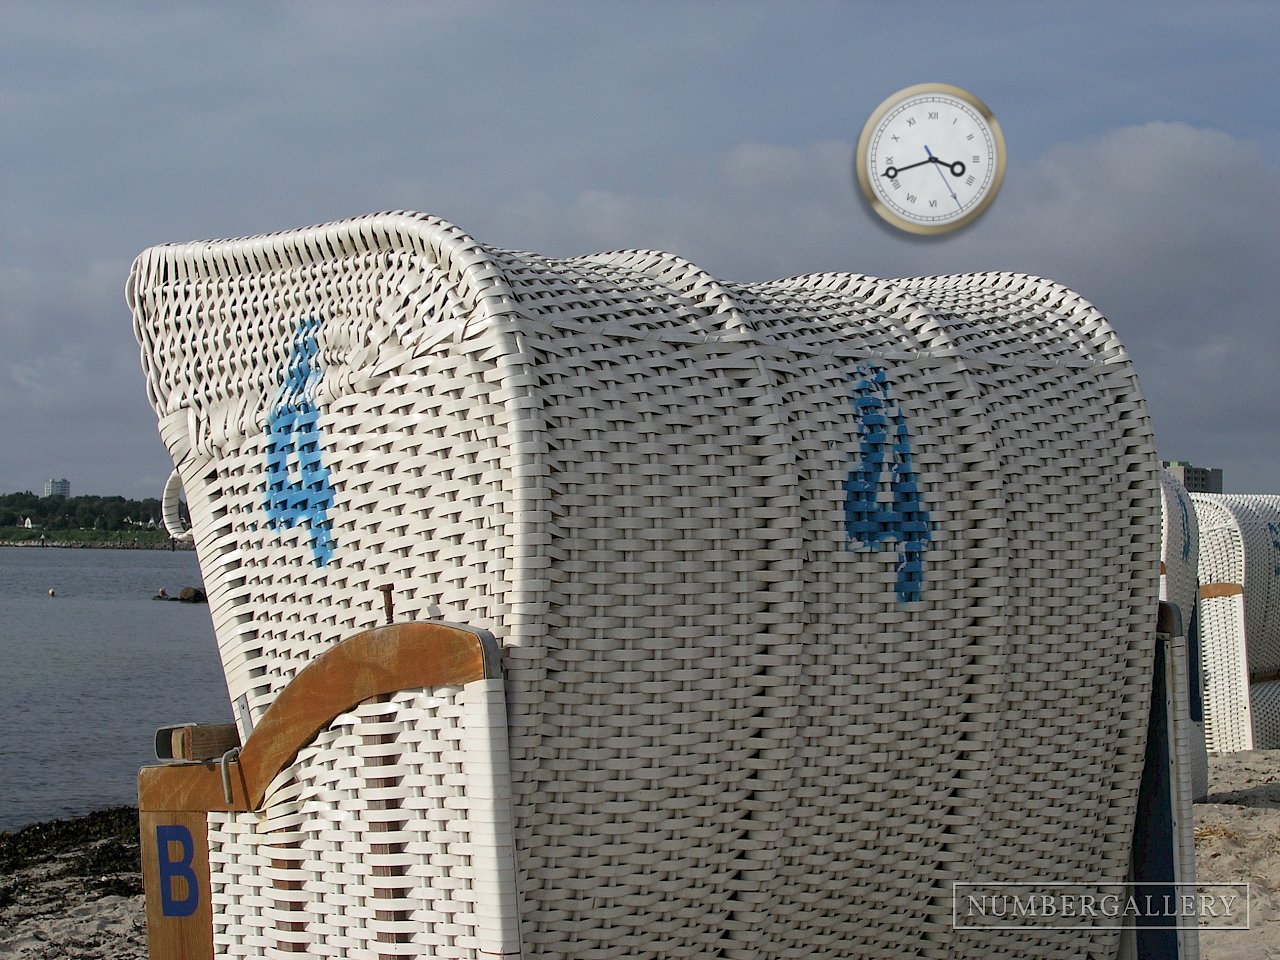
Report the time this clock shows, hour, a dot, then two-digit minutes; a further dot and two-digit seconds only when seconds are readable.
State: 3.42.25
